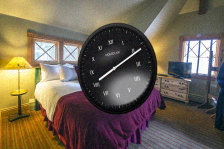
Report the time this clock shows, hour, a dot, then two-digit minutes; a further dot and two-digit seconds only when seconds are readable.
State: 8.11
